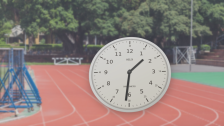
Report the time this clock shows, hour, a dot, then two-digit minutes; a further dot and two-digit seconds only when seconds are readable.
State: 1.31
